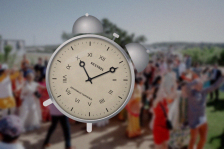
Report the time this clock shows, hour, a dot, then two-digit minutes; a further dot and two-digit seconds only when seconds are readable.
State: 10.06
